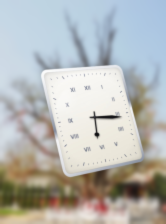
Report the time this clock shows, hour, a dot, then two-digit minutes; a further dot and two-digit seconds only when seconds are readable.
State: 6.16
